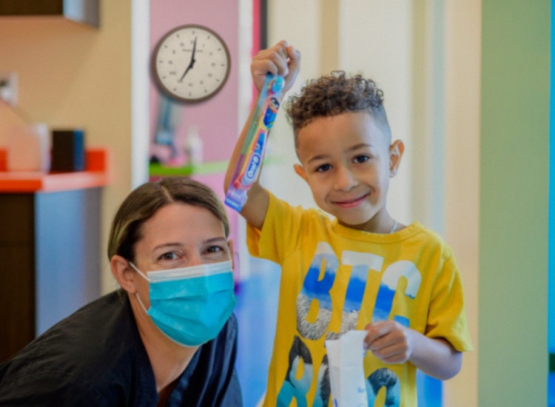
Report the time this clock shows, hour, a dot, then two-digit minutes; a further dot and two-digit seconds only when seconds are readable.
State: 7.01
